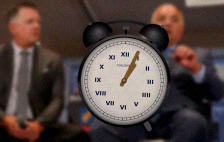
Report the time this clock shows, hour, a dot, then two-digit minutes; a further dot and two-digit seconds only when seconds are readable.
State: 1.04
